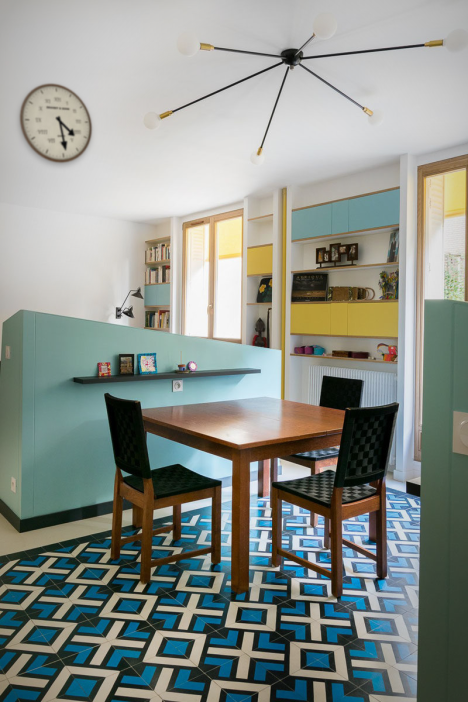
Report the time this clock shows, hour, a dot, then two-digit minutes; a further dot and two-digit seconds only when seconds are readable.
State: 4.29
